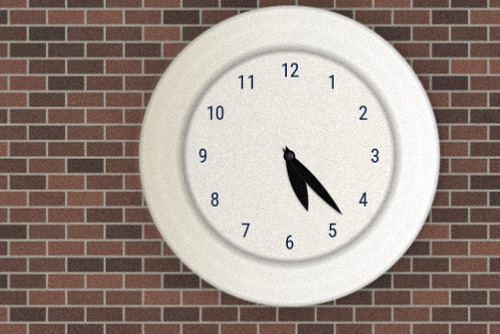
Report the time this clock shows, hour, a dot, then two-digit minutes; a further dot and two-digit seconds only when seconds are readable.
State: 5.23
